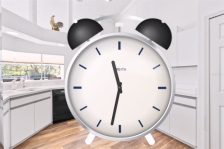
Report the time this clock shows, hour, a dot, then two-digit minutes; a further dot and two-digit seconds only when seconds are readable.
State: 11.32
